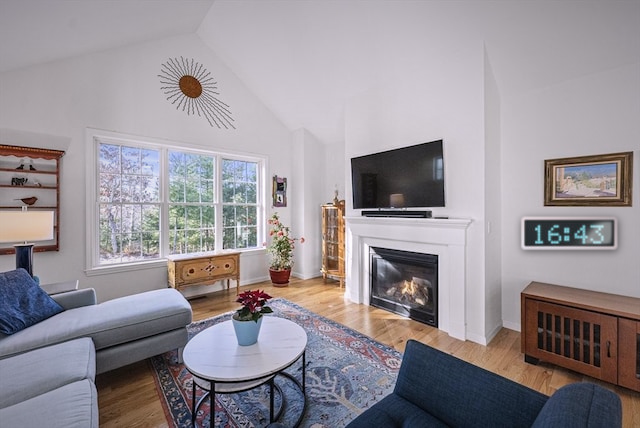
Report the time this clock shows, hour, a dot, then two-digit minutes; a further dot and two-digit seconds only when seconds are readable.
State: 16.43
